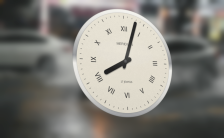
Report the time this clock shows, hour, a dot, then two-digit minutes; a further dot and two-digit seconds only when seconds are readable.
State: 8.03
